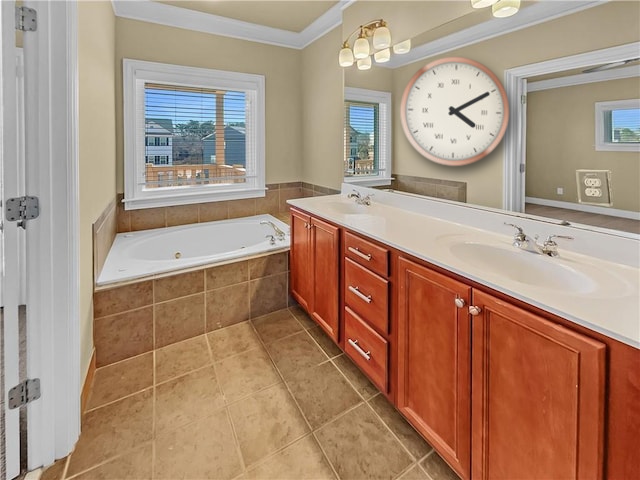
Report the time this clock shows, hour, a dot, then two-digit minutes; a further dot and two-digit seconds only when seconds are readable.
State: 4.10
